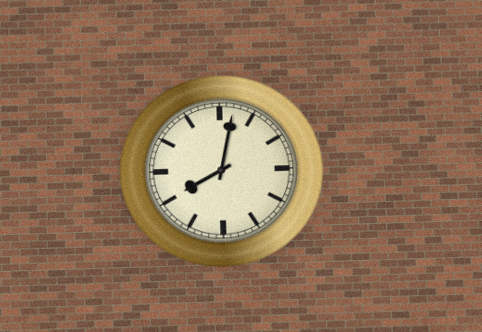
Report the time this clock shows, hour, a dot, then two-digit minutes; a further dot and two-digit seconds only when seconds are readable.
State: 8.02
